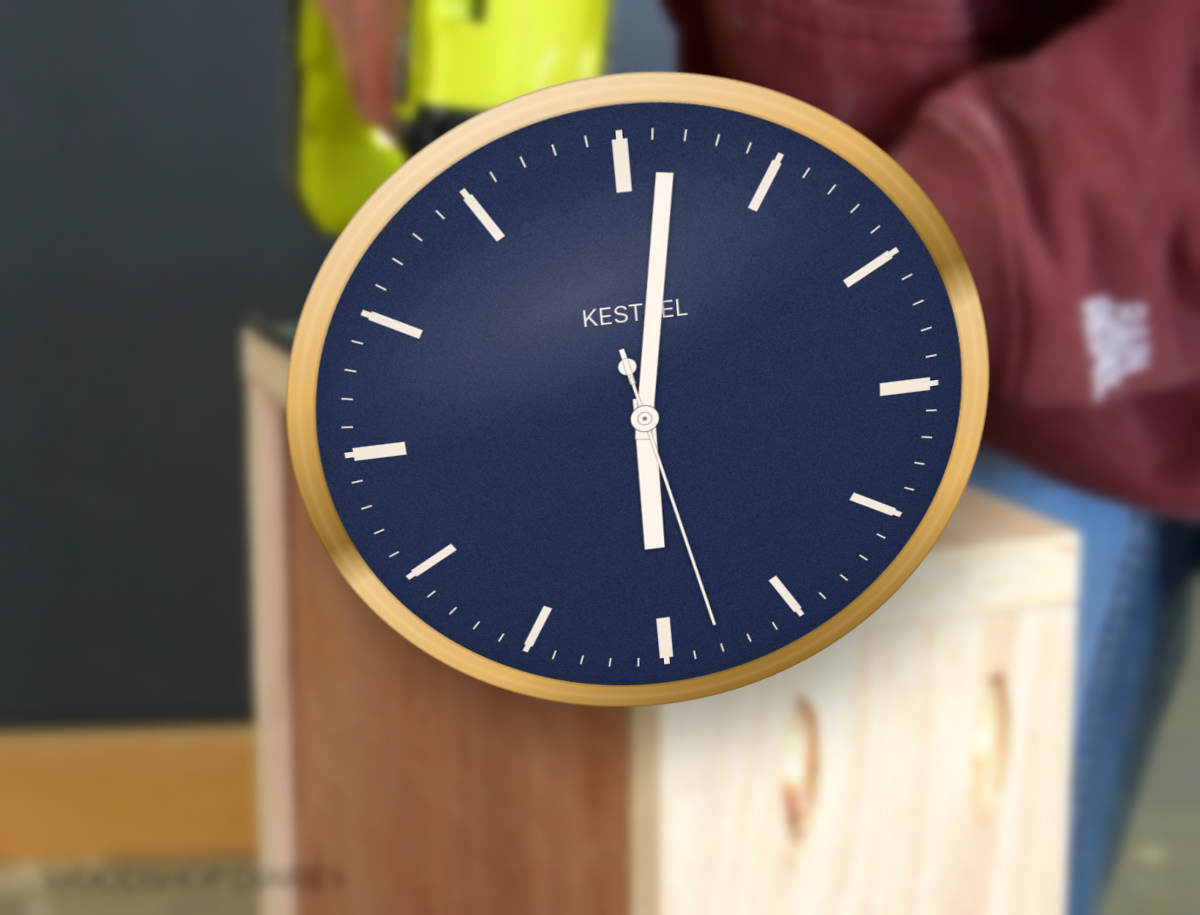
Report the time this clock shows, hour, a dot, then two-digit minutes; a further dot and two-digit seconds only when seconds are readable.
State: 6.01.28
